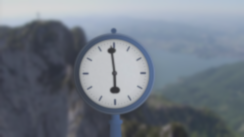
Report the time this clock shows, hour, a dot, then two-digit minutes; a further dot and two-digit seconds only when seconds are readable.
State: 5.59
